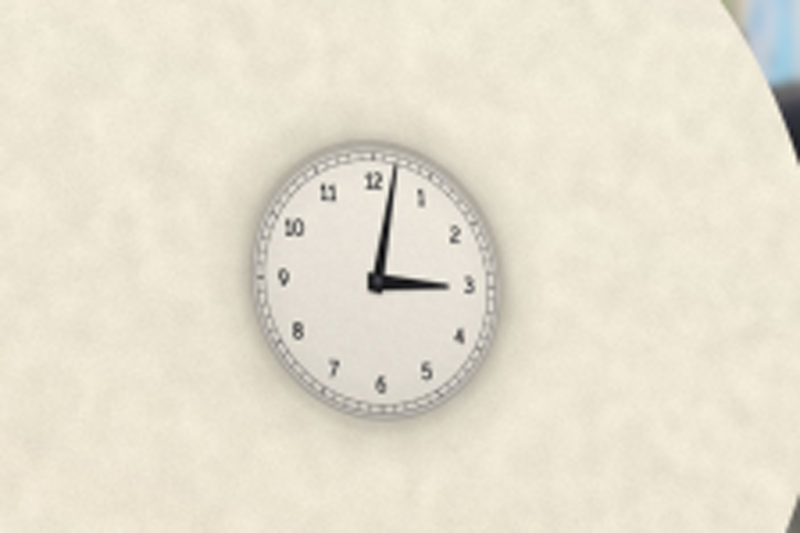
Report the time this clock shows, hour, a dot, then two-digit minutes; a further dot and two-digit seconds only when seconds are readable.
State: 3.02
